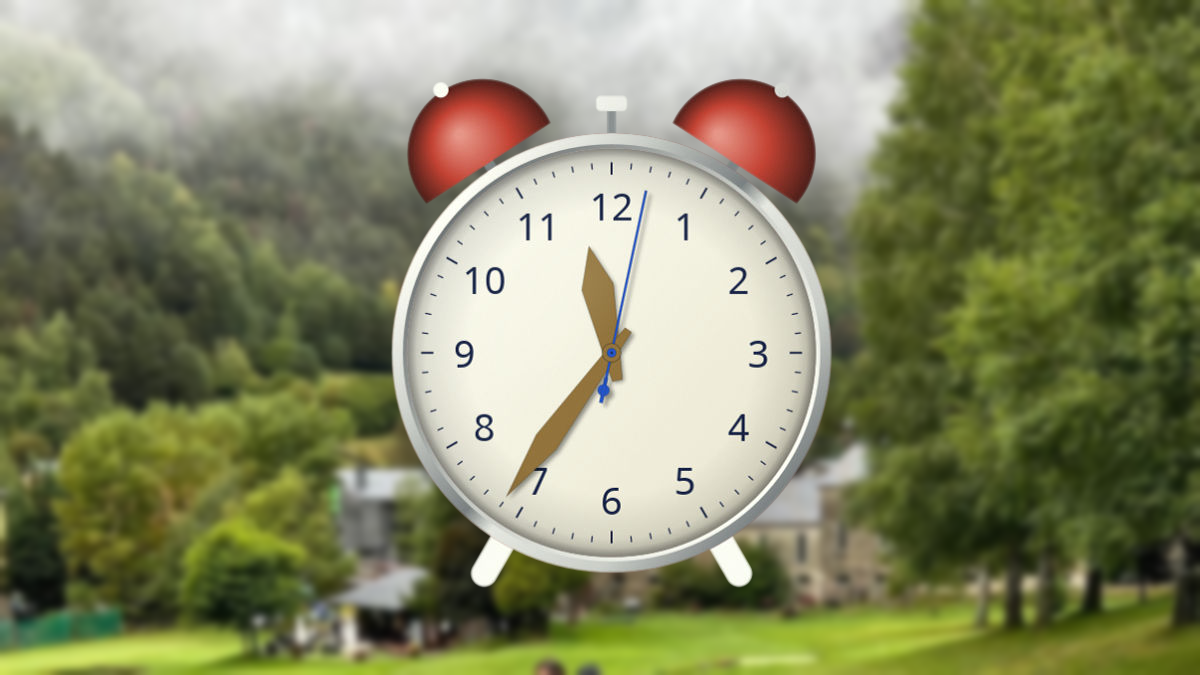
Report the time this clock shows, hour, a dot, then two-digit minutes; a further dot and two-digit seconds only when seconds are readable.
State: 11.36.02
